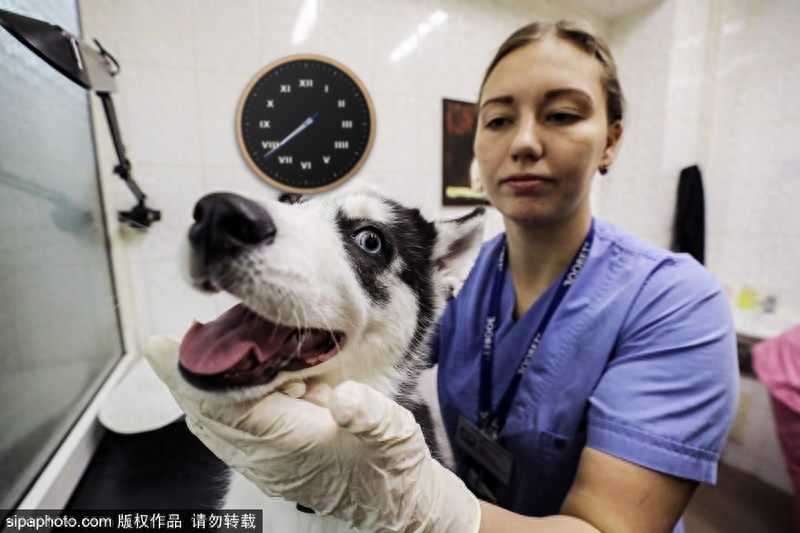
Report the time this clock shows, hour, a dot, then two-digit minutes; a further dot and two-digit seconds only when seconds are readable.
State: 7.38.38
